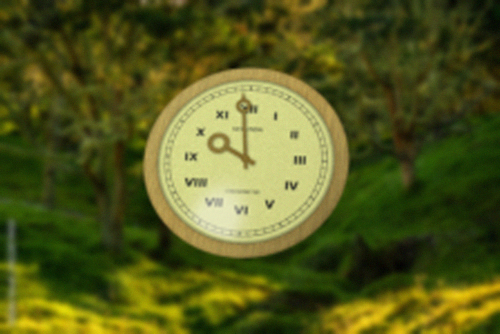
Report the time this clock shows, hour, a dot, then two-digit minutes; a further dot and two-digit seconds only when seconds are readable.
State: 9.59
